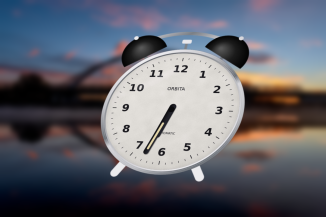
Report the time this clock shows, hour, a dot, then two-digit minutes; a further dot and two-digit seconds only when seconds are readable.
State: 6.33
